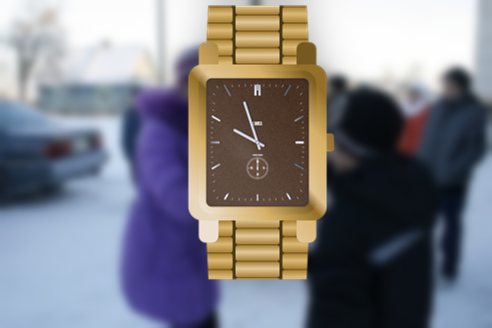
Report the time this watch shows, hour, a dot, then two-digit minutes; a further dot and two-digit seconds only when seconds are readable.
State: 9.57
